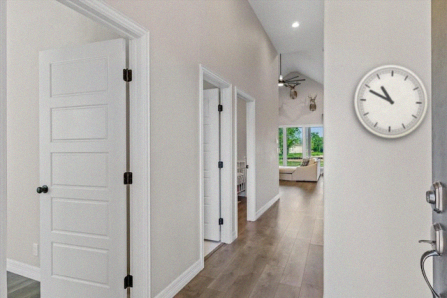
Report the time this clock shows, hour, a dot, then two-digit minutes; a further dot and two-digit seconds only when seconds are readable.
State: 10.49
